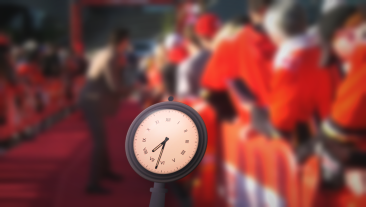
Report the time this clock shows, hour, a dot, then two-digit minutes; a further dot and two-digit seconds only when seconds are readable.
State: 7.32
